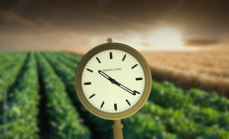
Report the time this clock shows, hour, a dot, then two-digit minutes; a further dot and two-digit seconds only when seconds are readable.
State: 10.21
